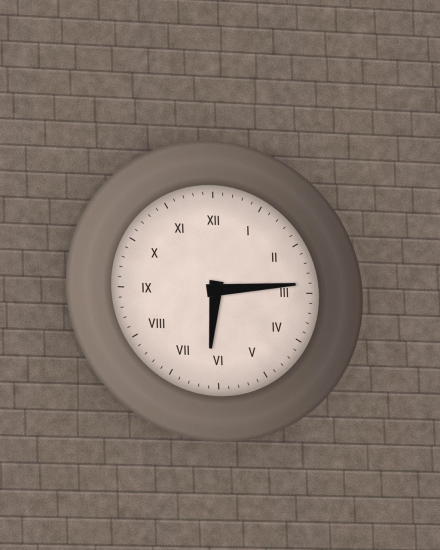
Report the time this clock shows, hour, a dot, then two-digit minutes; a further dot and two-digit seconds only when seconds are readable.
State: 6.14
